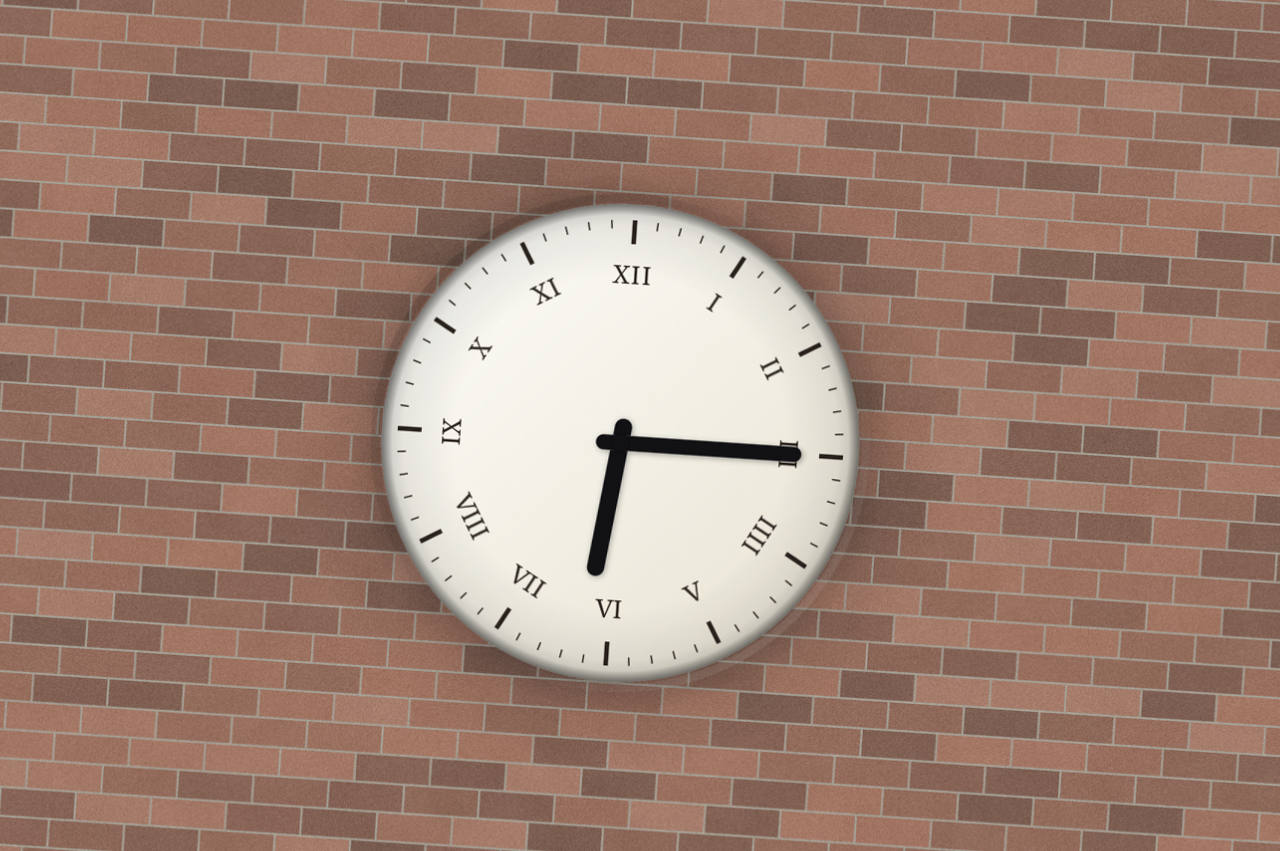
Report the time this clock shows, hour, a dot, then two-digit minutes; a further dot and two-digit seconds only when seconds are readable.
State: 6.15
